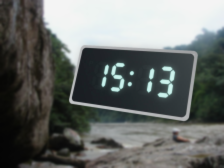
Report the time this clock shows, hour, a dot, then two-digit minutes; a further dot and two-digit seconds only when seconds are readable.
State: 15.13
